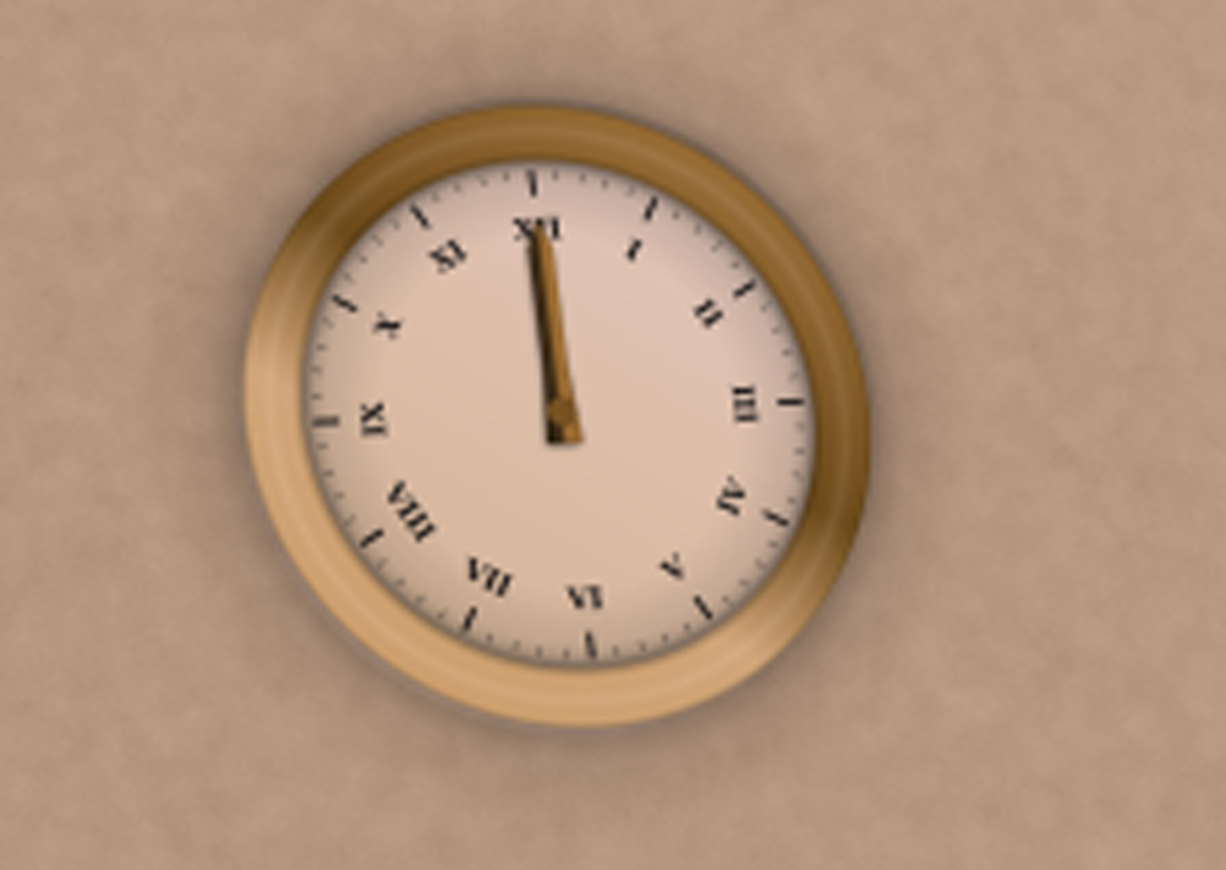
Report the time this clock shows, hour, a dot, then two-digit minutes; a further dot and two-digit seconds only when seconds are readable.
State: 12.00
